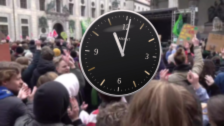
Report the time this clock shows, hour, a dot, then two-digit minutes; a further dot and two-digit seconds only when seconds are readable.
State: 11.01
